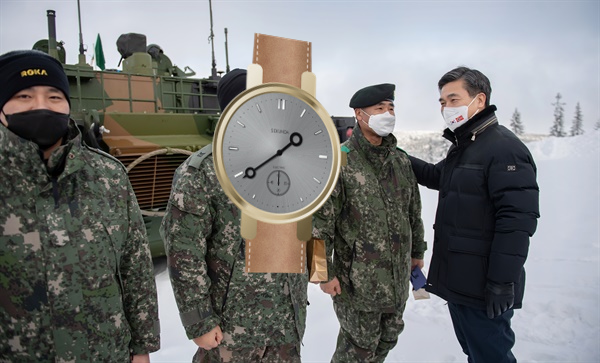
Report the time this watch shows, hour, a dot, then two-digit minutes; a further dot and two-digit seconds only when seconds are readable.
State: 1.39
